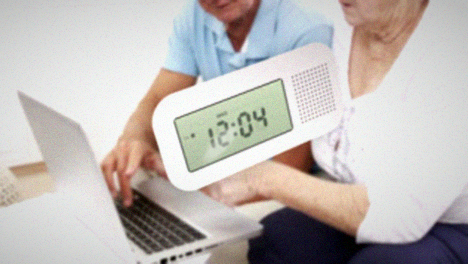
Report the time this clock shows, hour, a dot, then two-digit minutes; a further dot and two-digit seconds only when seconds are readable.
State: 12.04
